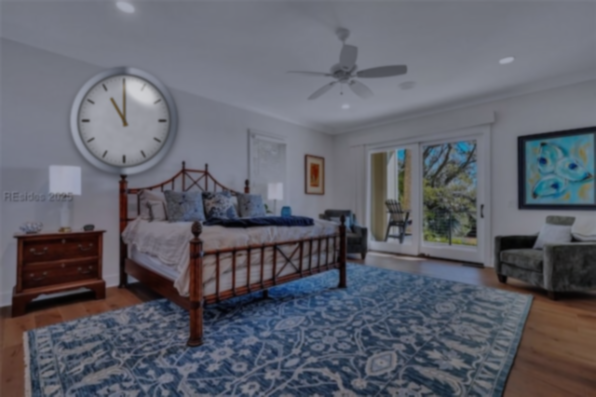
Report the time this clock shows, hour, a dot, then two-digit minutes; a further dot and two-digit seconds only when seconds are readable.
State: 11.00
